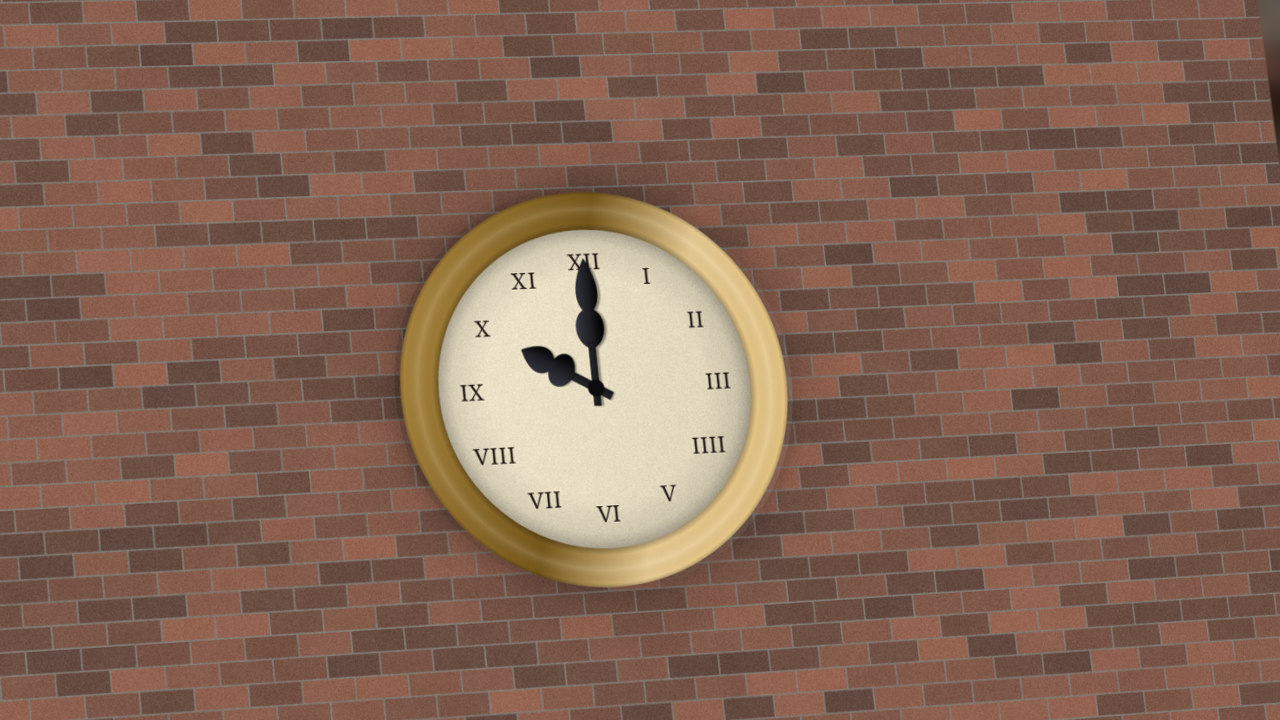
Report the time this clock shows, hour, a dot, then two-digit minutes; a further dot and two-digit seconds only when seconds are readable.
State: 10.00
